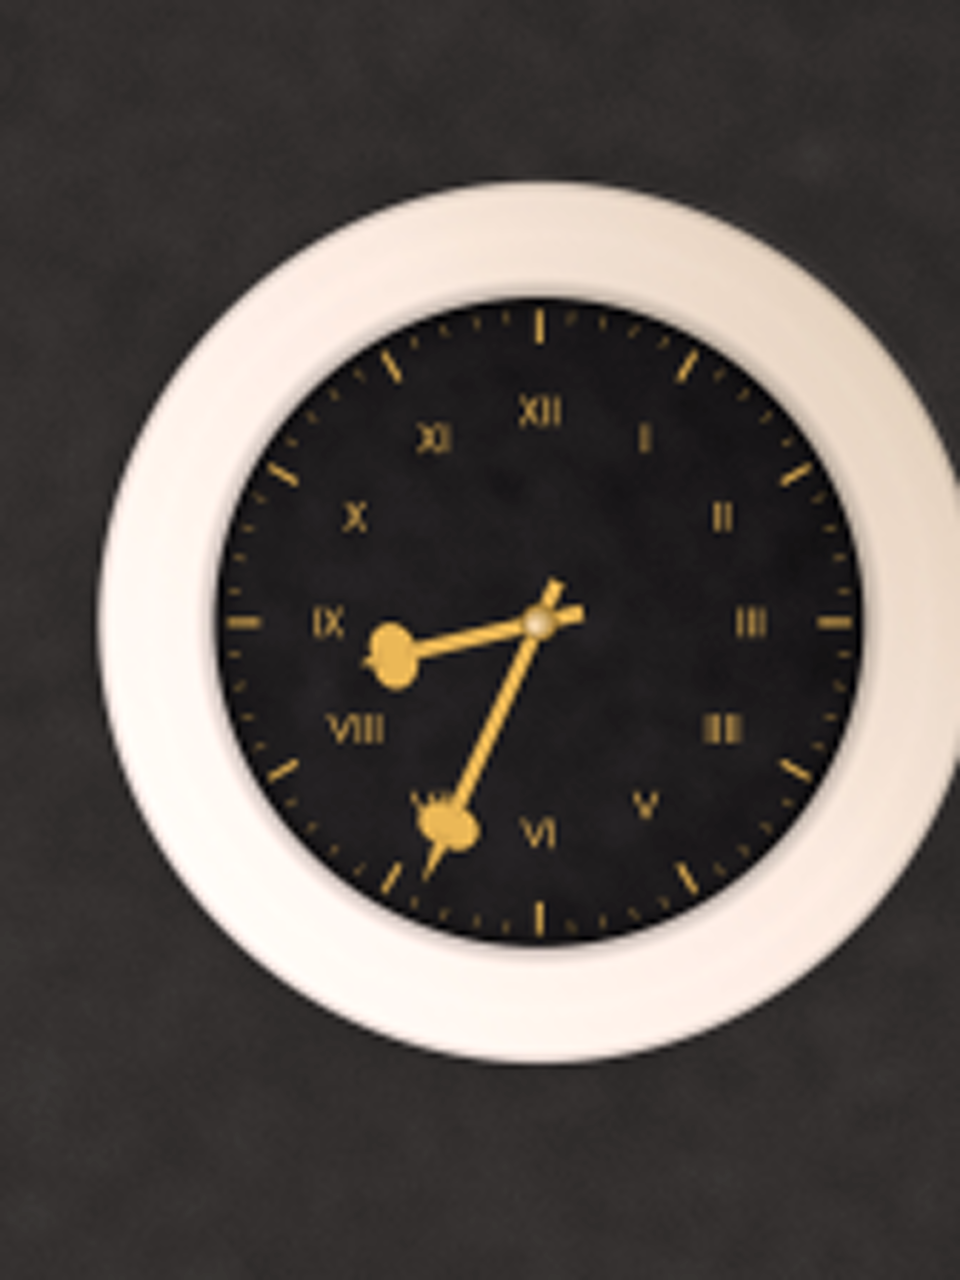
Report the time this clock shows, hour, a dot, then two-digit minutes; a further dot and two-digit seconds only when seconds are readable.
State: 8.34
